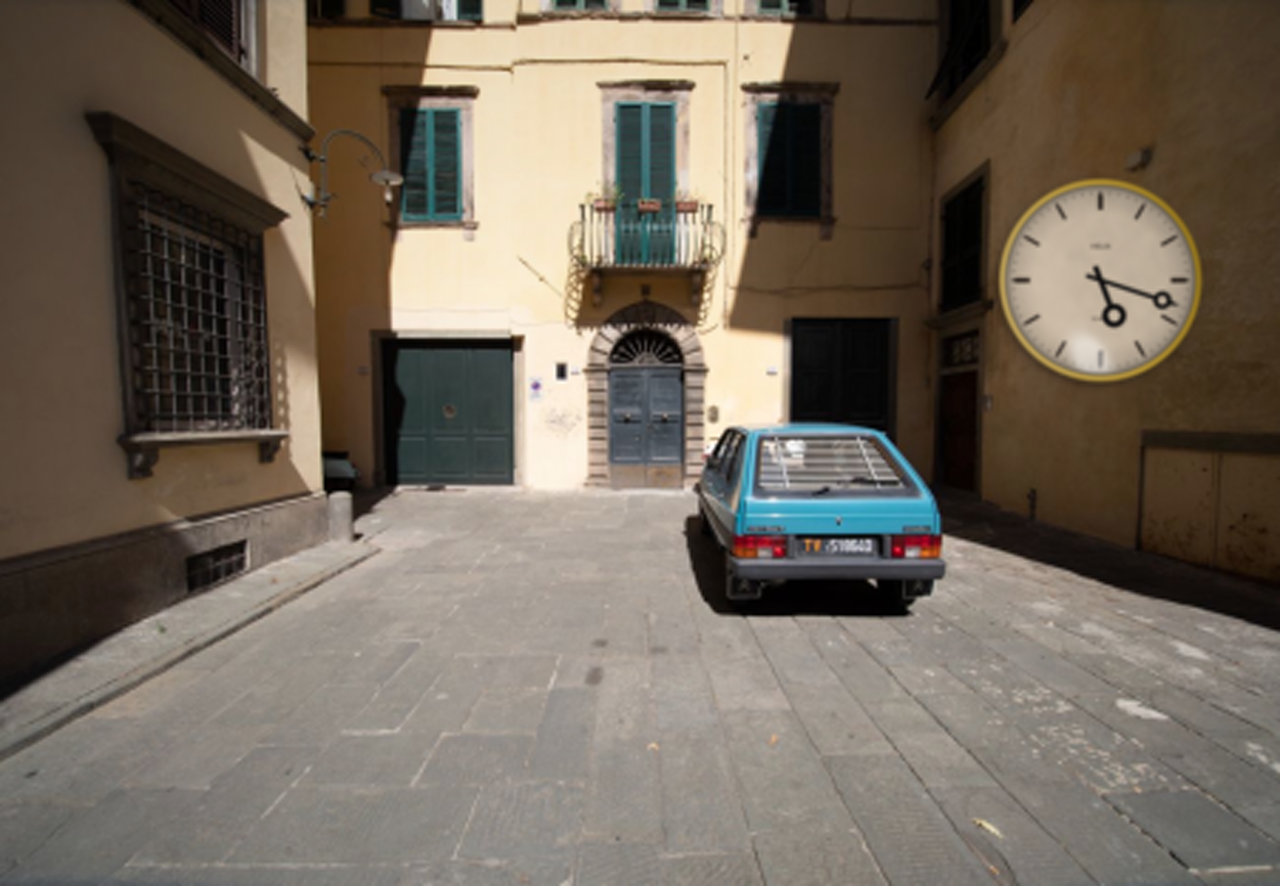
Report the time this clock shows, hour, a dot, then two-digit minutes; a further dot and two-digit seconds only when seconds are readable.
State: 5.18
